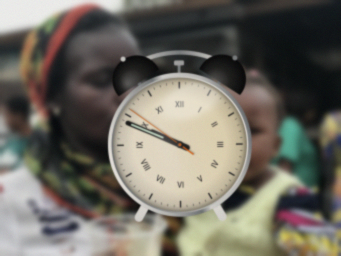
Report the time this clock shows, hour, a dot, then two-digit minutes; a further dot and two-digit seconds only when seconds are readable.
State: 9.48.51
